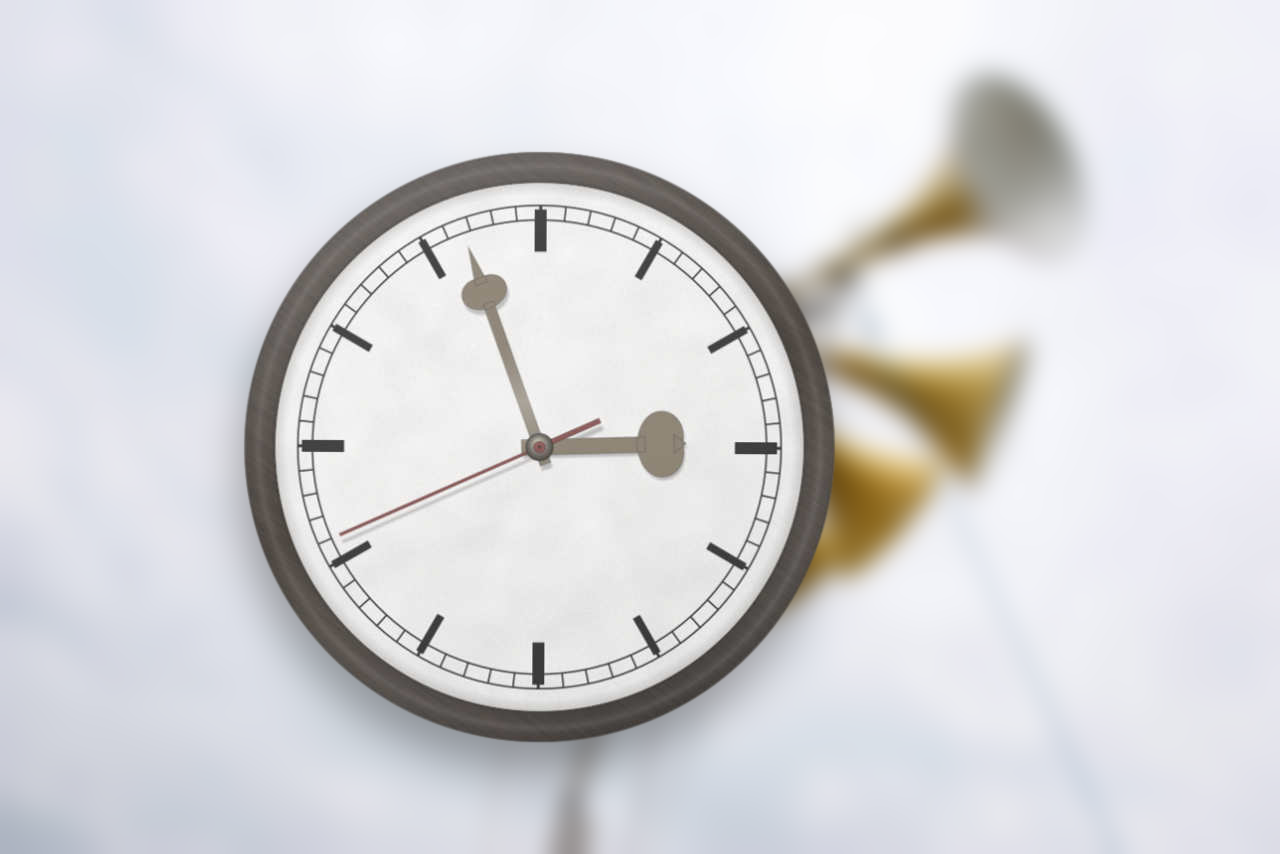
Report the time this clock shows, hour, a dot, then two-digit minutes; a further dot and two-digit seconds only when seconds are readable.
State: 2.56.41
